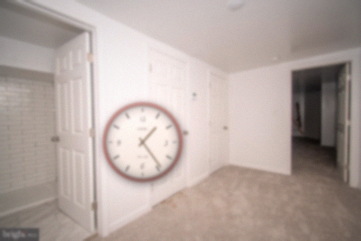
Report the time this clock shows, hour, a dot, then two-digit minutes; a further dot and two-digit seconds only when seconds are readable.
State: 1.24
